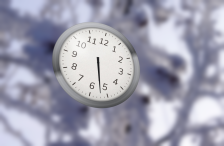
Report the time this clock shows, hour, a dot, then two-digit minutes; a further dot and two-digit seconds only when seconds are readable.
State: 5.27
